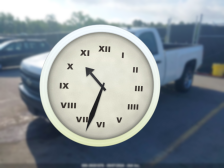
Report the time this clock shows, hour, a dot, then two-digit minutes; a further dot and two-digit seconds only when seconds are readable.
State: 10.33
